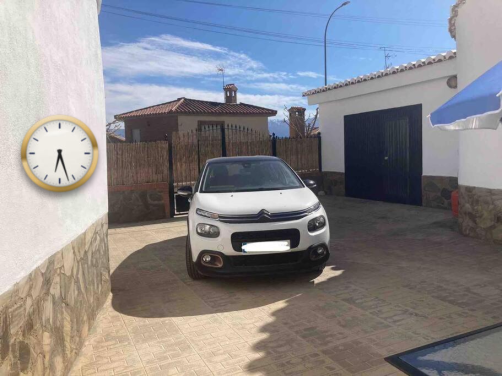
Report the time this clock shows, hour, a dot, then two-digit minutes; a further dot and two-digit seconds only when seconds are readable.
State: 6.27
